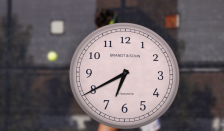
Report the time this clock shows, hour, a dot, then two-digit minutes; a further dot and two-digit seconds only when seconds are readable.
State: 6.40
